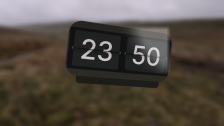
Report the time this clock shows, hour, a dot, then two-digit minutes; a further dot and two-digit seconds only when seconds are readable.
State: 23.50
